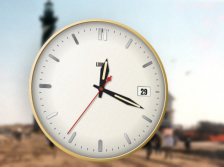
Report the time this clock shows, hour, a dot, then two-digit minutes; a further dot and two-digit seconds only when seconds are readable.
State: 12.18.36
